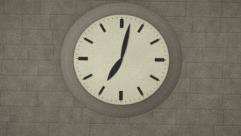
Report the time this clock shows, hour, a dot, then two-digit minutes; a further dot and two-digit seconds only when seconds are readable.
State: 7.02
